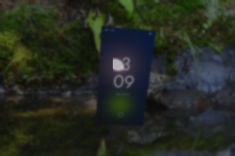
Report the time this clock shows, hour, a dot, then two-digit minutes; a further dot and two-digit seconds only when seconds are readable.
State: 3.09
